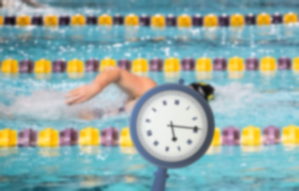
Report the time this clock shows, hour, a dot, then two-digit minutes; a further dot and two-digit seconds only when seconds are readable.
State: 5.14
